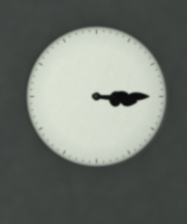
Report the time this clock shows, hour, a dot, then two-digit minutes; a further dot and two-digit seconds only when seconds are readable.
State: 3.15
